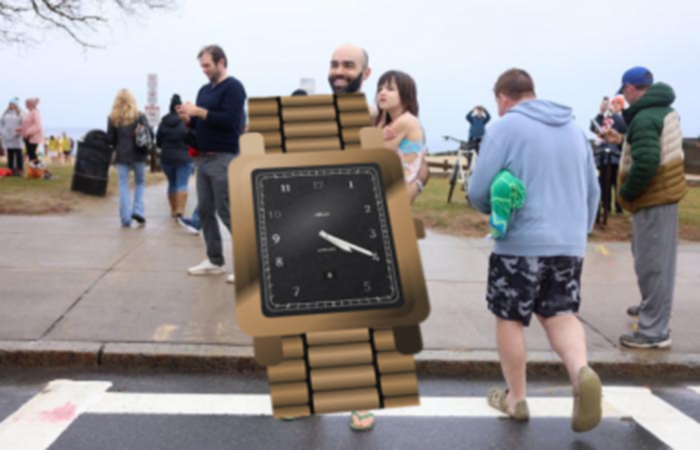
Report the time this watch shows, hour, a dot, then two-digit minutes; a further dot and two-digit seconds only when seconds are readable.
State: 4.20
